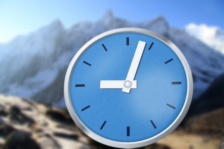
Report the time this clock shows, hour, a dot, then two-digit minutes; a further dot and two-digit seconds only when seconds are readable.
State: 9.03
